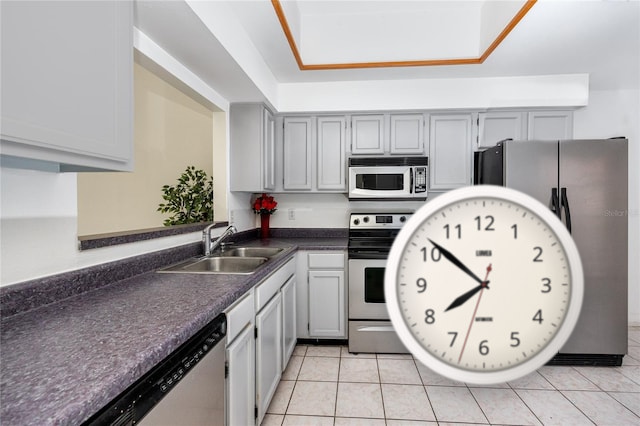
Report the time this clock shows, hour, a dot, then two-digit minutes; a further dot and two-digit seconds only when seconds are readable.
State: 7.51.33
